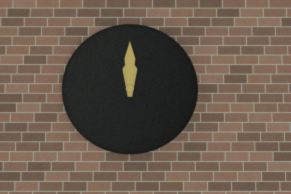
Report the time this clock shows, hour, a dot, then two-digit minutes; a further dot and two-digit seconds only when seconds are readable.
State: 12.00
